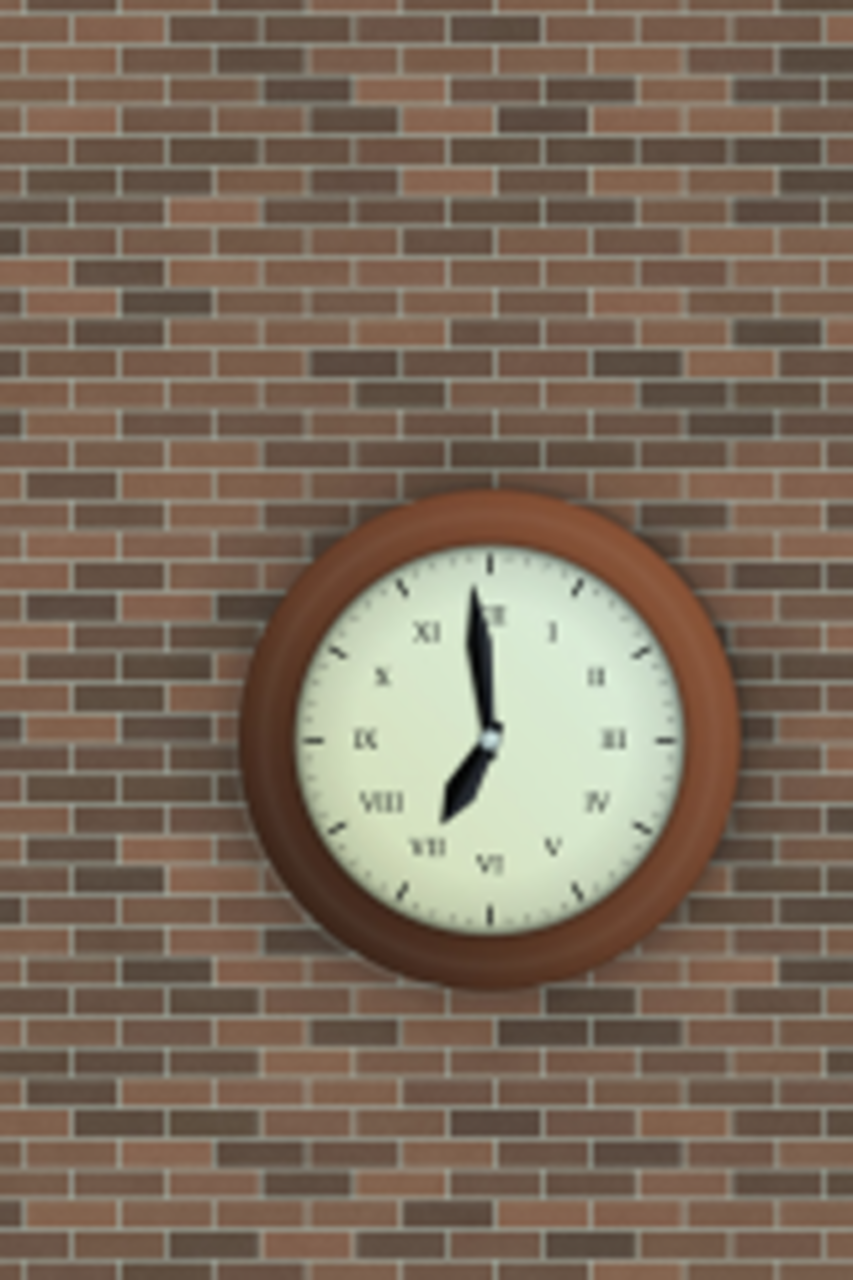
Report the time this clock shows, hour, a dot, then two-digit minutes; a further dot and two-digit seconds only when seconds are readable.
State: 6.59
